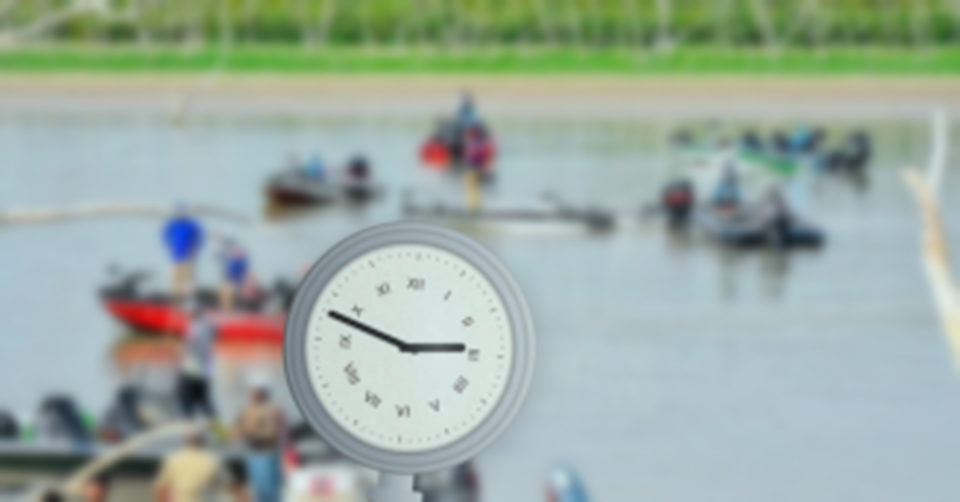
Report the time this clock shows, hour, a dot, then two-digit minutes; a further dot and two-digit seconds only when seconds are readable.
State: 2.48
